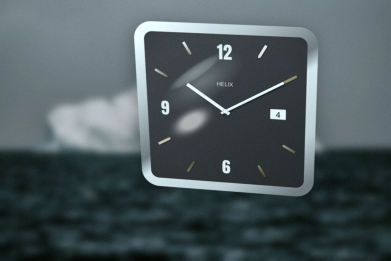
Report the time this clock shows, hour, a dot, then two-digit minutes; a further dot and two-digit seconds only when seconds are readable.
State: 10.10
